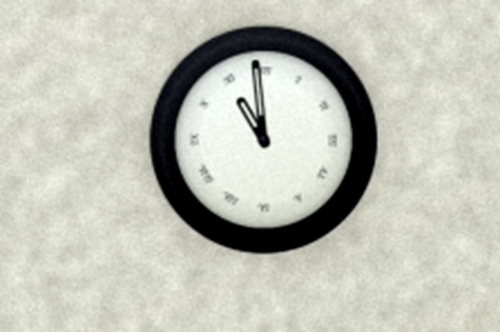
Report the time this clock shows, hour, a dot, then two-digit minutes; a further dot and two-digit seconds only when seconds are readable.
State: 10.59
